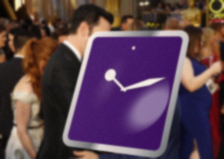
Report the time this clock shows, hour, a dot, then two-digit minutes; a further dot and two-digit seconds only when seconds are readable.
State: 10.12
